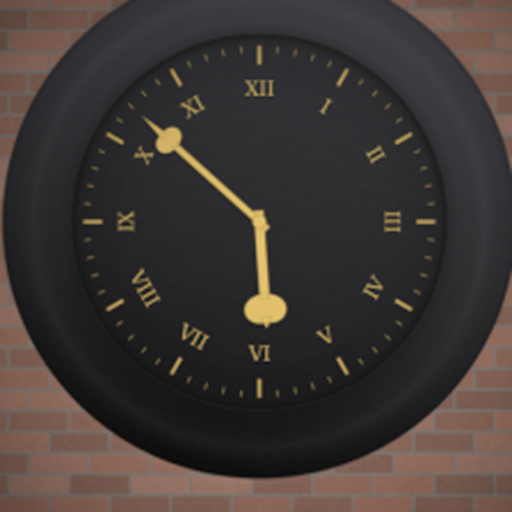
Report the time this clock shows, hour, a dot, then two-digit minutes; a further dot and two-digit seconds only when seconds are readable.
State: 5.52
